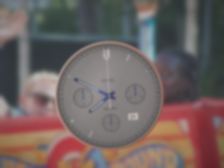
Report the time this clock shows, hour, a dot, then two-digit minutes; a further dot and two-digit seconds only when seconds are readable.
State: 7.50
